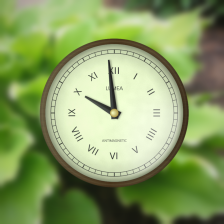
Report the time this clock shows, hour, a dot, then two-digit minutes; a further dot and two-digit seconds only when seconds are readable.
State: 9.59
